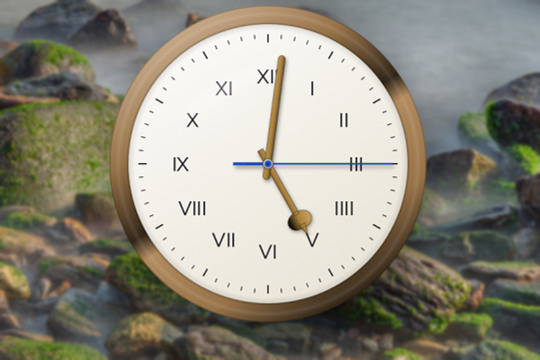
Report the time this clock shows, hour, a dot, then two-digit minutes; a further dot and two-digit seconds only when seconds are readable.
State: 5.01.15
